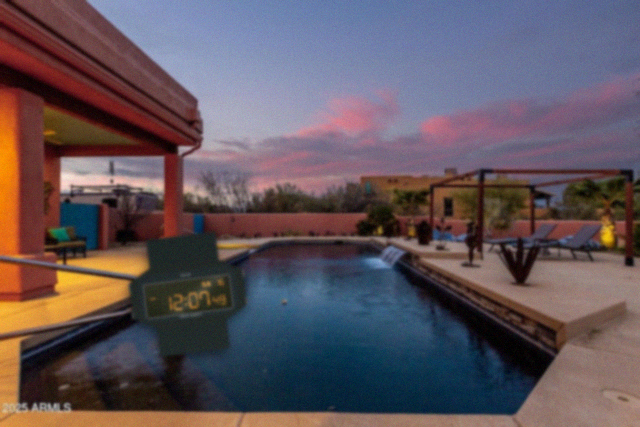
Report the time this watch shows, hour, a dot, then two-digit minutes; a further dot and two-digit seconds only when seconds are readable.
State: 12.07
